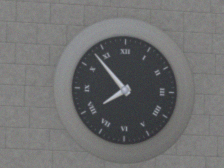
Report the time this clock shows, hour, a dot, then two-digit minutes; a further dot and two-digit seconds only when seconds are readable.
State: 7.53
